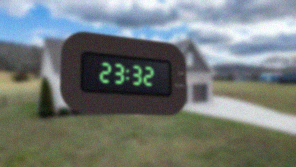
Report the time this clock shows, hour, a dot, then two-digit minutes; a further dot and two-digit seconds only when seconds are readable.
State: 23.32
